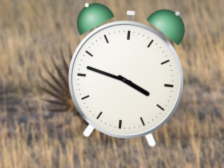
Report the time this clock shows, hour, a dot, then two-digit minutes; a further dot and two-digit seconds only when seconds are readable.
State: 3.47
